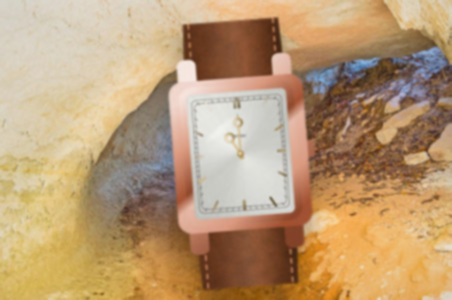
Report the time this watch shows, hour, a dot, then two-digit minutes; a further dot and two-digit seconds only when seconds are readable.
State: 11.00
